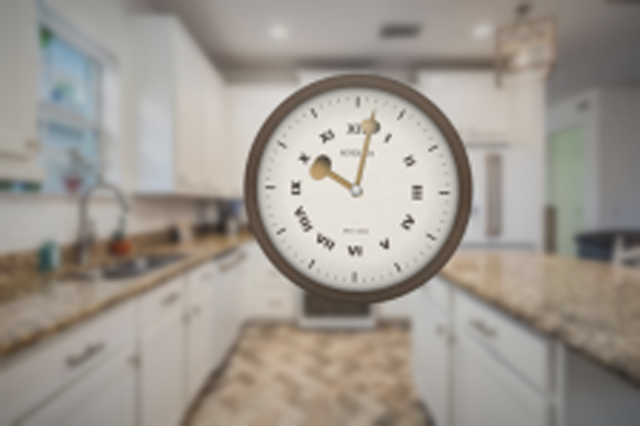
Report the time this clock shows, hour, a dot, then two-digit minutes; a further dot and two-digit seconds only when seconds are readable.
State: 10.02
